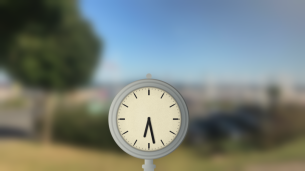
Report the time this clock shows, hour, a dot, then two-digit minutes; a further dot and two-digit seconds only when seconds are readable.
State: 6.28
